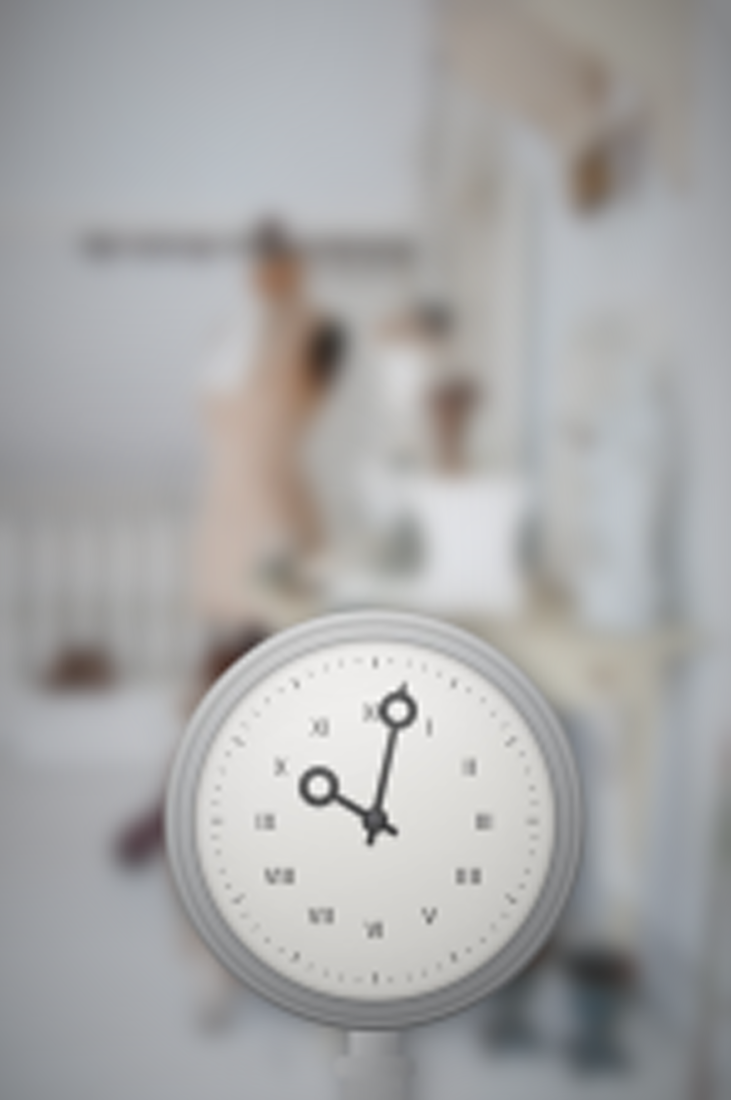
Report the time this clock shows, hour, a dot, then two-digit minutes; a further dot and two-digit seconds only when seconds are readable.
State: 10.02
